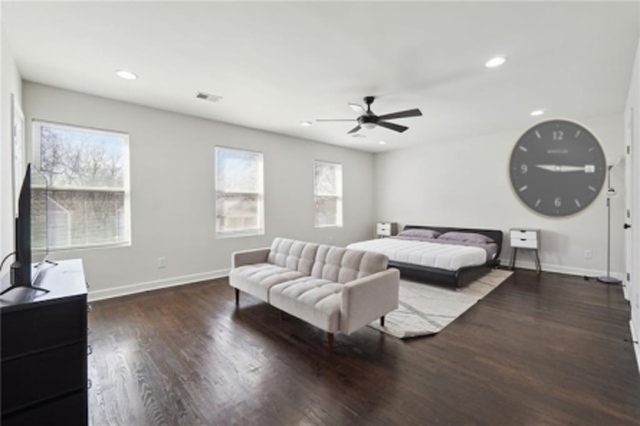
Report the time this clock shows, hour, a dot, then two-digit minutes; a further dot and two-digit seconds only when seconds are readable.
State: 9.15
